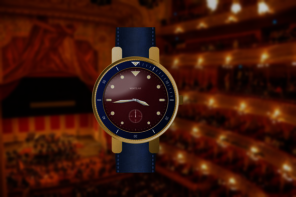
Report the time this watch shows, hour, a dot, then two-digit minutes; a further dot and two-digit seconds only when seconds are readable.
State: 3.44
